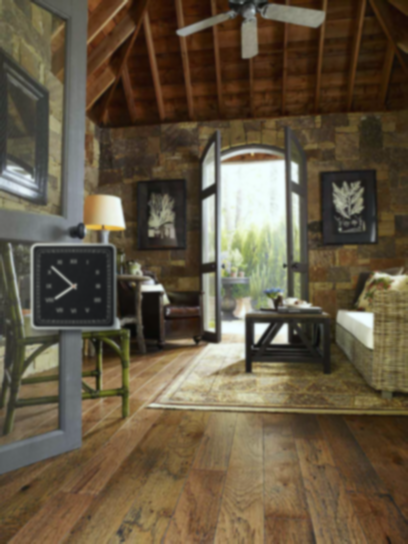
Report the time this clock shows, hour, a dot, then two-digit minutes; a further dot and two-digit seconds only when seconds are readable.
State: 7.52
